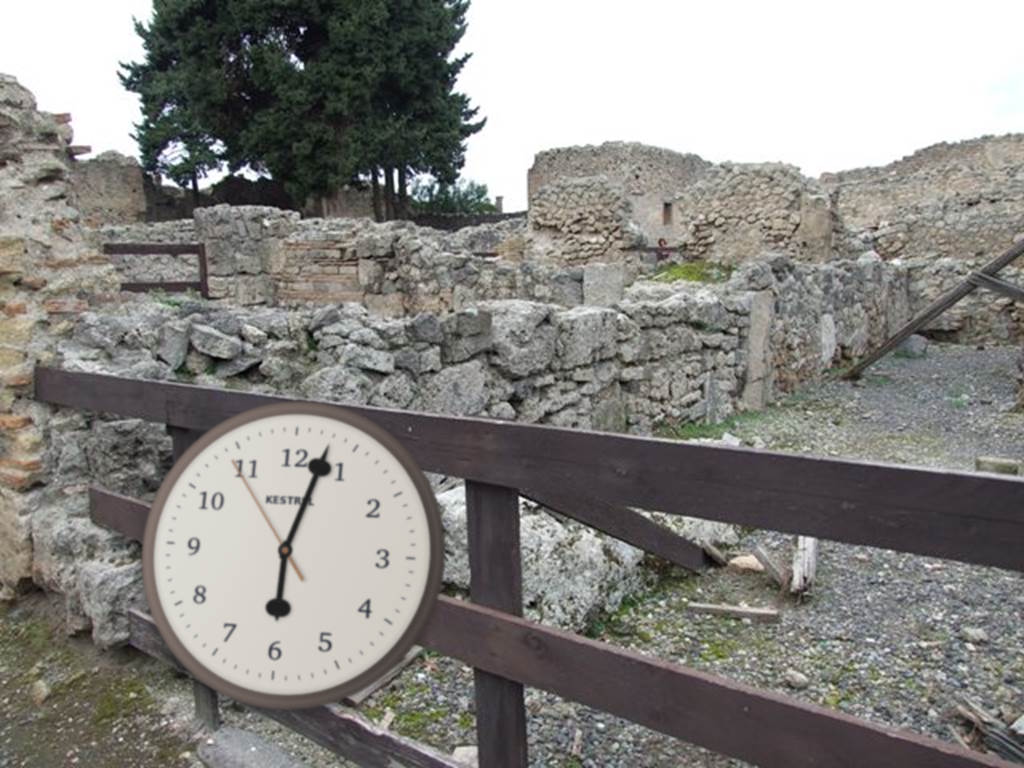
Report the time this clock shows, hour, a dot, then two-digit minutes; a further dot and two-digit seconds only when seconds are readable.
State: 6.02.54
